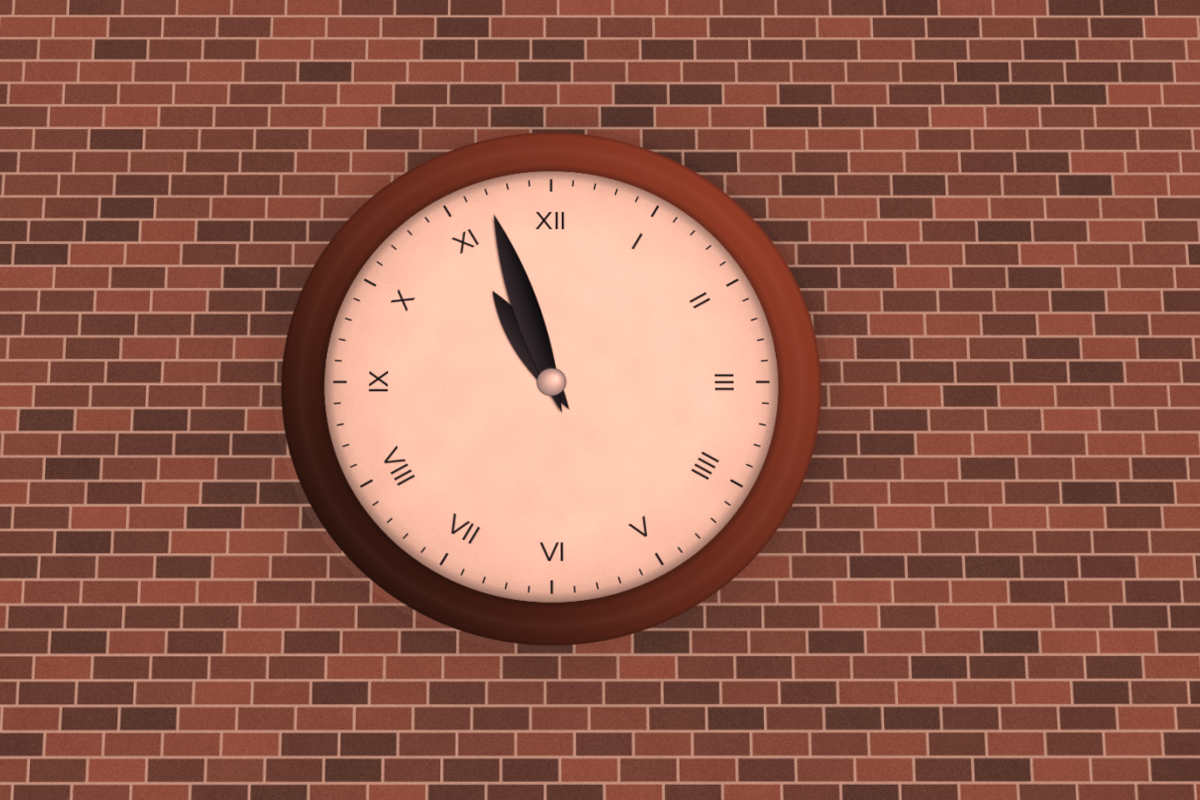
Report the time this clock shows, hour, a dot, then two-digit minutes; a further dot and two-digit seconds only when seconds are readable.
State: 10.57
